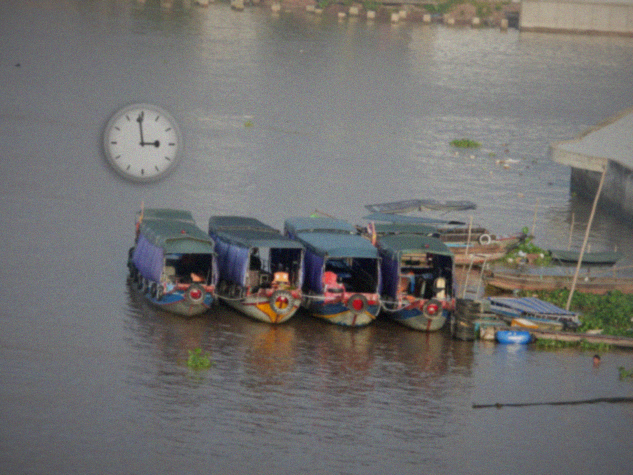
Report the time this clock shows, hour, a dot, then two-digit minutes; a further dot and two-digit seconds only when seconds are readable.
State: 2.59
